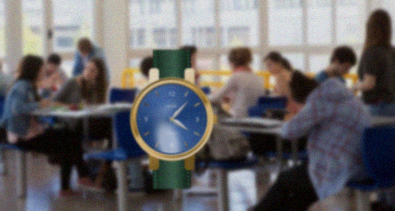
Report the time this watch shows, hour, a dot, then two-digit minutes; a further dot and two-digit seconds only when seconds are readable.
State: 4.07
